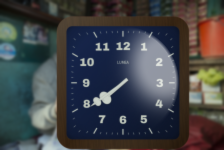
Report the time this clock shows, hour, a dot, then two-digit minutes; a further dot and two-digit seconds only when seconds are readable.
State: 7.39
